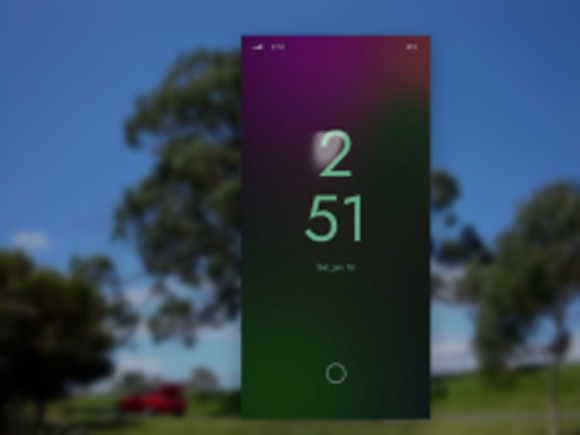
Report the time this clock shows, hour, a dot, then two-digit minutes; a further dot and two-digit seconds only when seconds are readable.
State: 2.51
